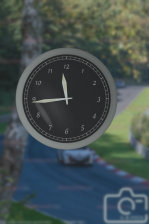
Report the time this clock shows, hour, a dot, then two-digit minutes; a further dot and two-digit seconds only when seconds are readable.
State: 11.44
